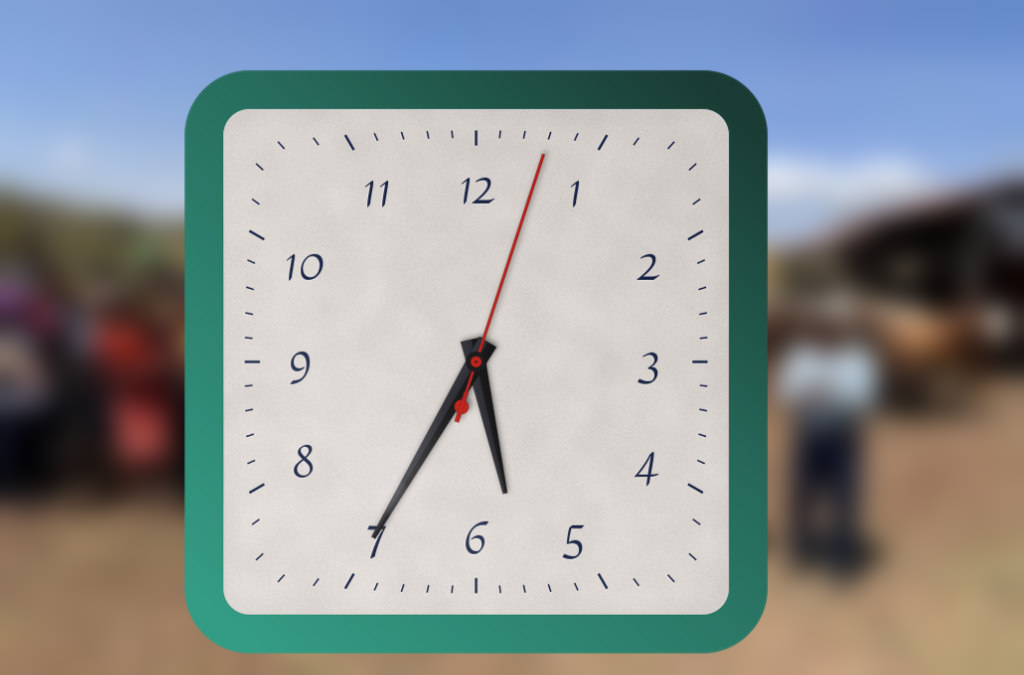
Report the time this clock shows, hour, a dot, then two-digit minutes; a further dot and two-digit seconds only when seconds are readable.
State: 5.35.03
